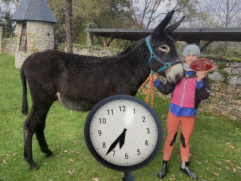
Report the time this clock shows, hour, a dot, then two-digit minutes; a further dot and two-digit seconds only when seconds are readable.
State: 6.37
